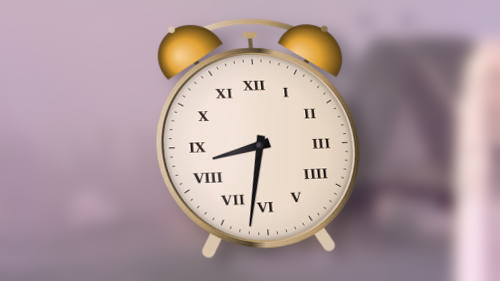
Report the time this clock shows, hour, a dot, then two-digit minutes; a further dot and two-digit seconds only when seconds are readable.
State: 8.32
